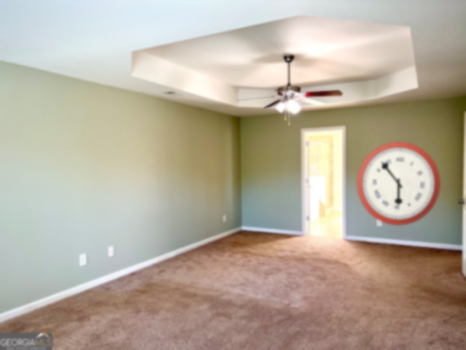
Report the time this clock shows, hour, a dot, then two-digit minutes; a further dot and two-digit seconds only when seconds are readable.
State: 5.53
